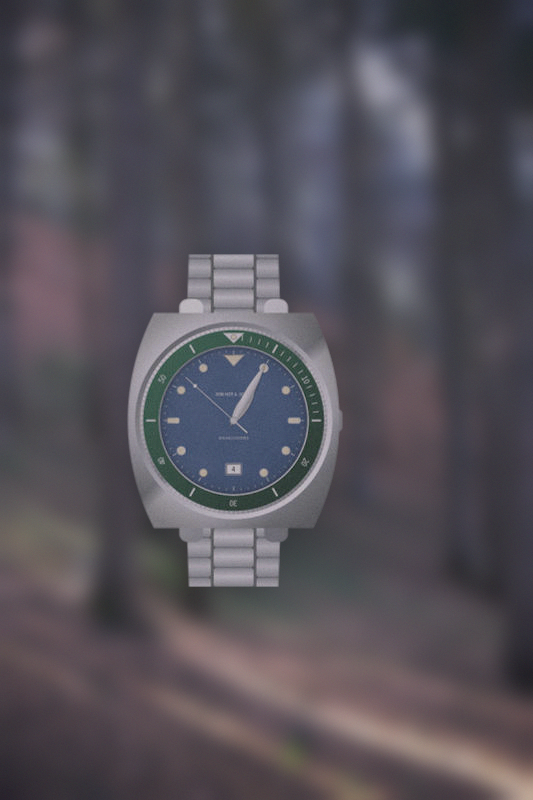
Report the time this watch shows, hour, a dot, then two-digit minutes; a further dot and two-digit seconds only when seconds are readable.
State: 1.04.52
